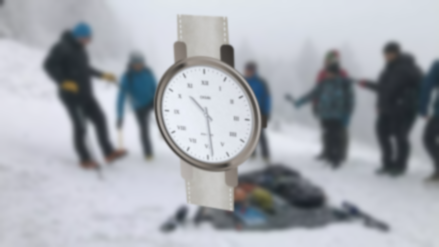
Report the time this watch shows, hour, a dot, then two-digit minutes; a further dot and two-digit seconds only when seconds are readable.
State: 10.29
